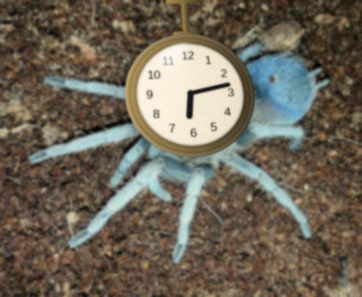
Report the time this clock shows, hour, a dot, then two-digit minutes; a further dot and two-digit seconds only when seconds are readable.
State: 6.13
